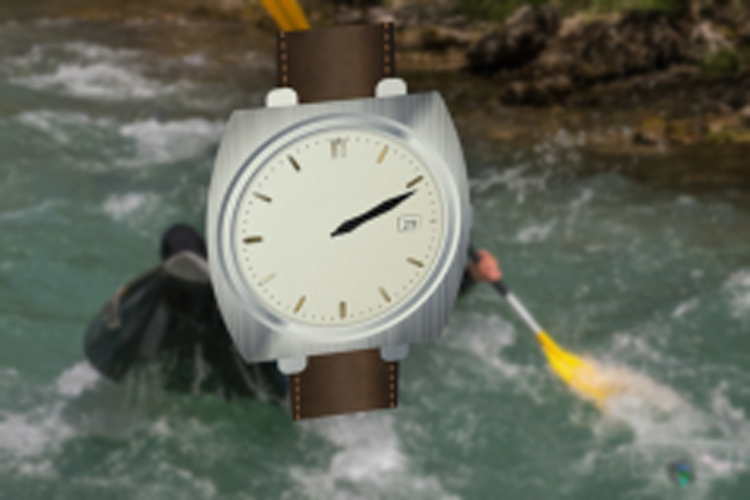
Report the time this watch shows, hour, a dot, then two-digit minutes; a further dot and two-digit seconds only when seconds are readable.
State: 2.11
